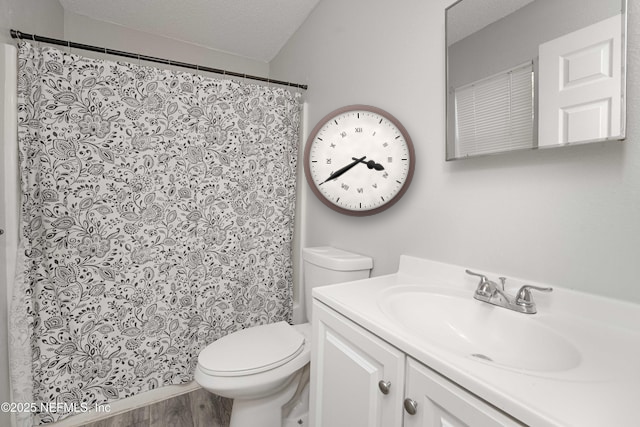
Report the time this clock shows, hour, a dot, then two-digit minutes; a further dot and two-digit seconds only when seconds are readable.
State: 3.40
